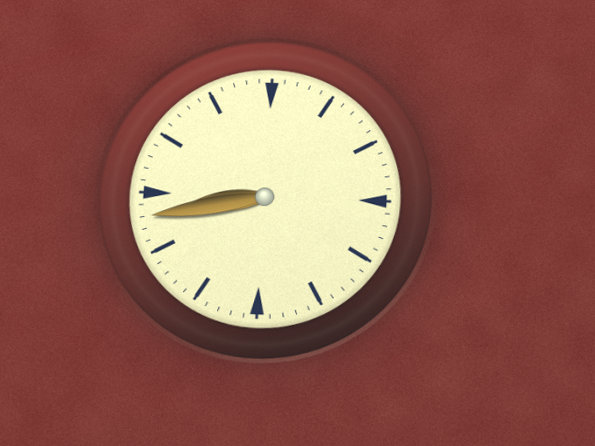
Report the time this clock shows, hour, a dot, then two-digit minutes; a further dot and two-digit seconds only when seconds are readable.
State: 8.43
